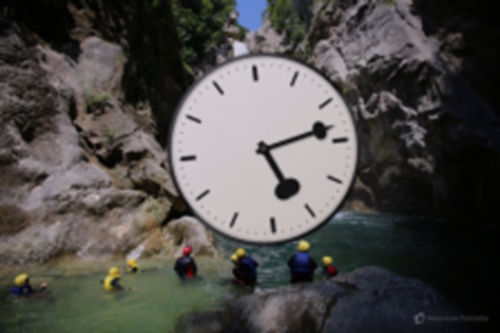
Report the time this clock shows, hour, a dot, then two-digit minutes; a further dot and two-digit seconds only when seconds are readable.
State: 5.13
